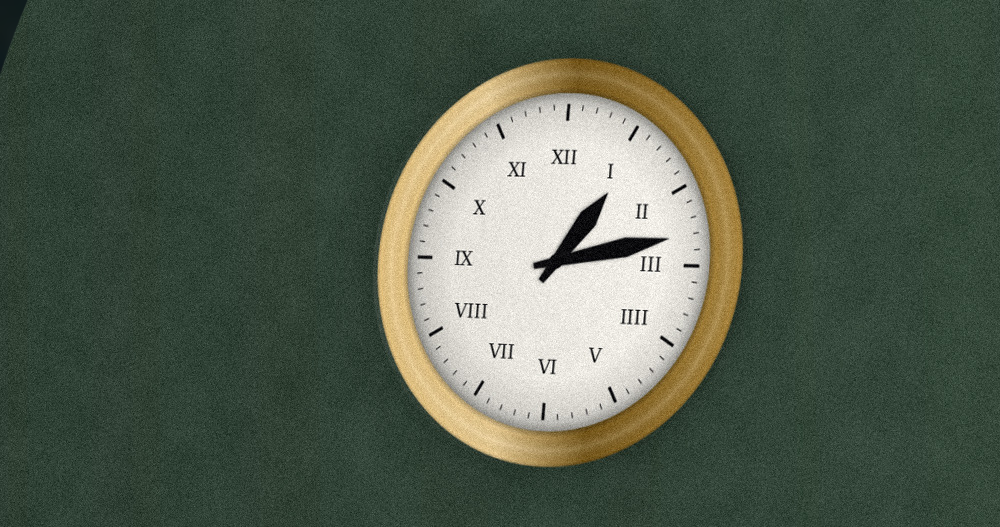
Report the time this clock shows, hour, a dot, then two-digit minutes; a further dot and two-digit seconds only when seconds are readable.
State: 1.13
